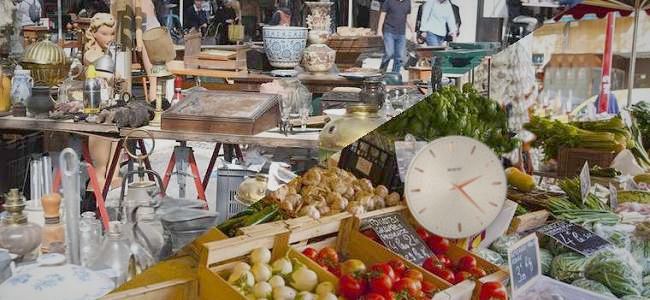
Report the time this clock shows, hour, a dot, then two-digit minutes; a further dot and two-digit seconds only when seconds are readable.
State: 2.23
